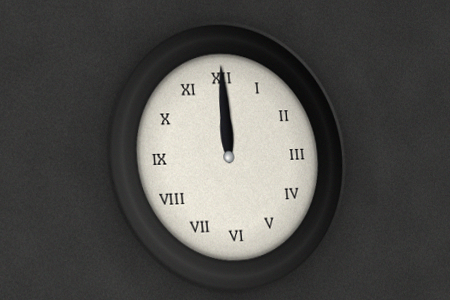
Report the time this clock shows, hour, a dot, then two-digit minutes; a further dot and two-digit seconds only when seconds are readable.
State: 12.00
